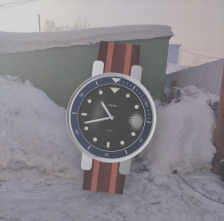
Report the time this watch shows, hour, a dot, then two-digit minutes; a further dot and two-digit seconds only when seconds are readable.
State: 10.42
